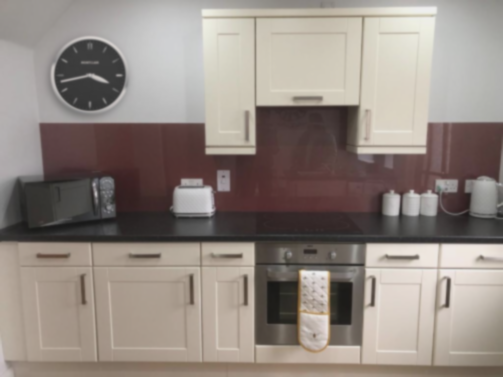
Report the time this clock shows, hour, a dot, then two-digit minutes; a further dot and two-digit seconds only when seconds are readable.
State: 3.43
